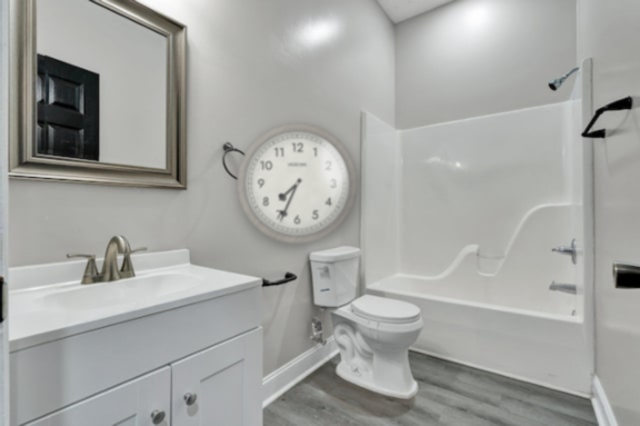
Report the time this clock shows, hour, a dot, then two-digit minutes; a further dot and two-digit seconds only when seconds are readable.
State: 7.34
